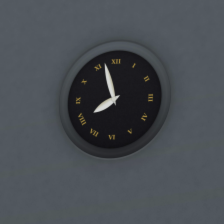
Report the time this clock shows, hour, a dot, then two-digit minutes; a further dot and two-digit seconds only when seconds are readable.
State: 7.57
